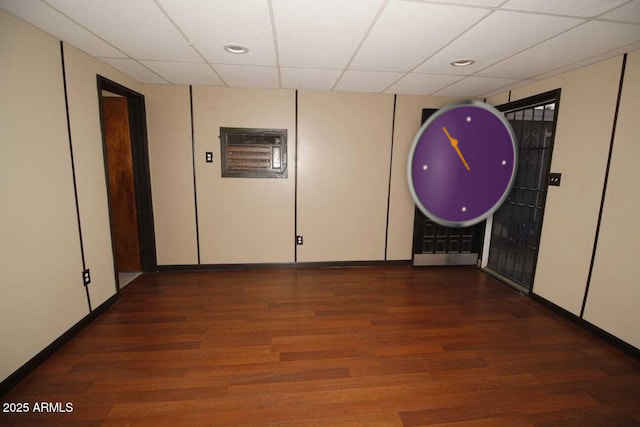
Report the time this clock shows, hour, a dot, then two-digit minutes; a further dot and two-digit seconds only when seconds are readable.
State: 10.54
